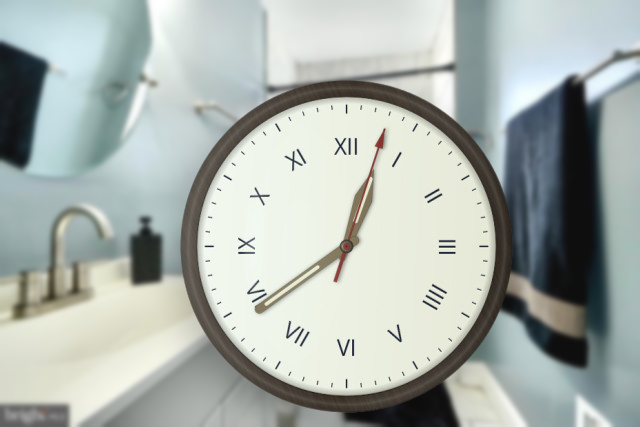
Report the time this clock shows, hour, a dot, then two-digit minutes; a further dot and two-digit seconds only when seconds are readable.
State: 12.39.03
